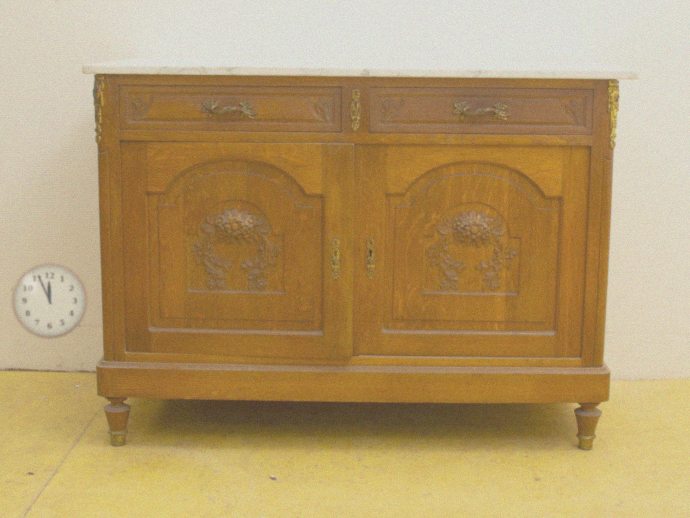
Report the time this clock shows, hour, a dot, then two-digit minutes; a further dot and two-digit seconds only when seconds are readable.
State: 11.56
